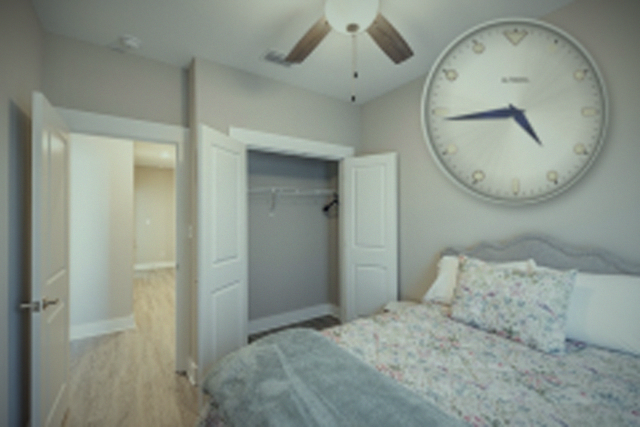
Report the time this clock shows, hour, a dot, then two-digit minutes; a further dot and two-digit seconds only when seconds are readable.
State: 4.44
